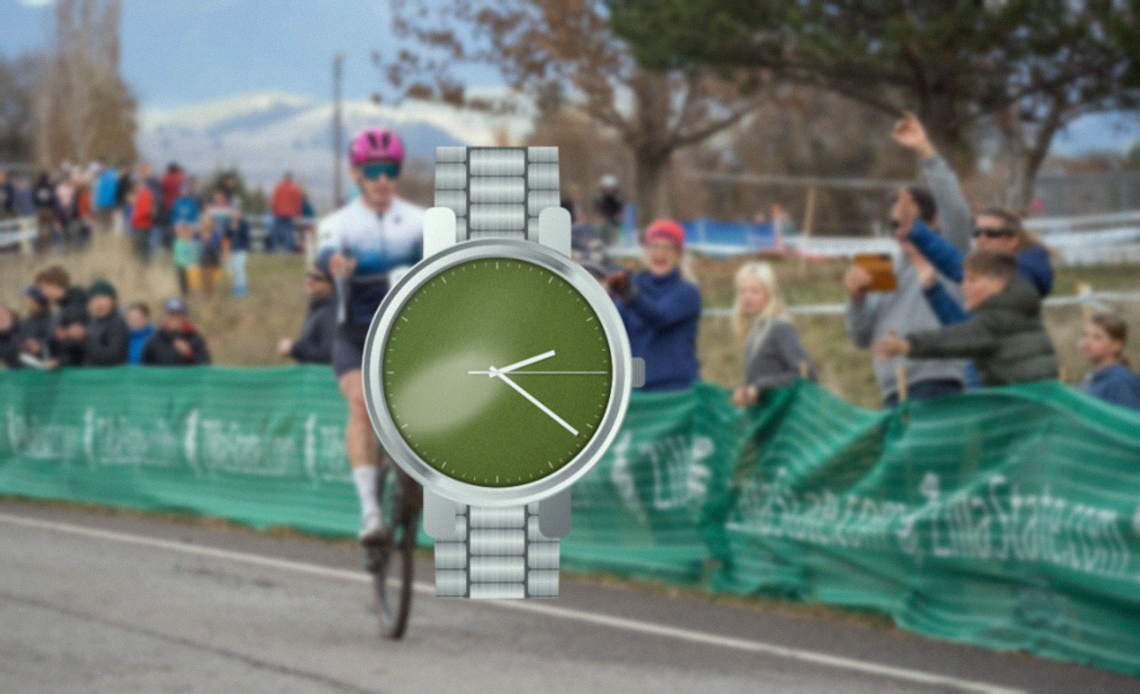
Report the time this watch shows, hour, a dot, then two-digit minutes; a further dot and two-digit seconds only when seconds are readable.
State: 2.21.15
